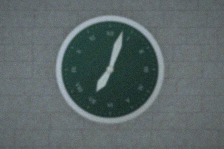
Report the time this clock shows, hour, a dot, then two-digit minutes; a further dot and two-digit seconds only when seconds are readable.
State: 7.03
